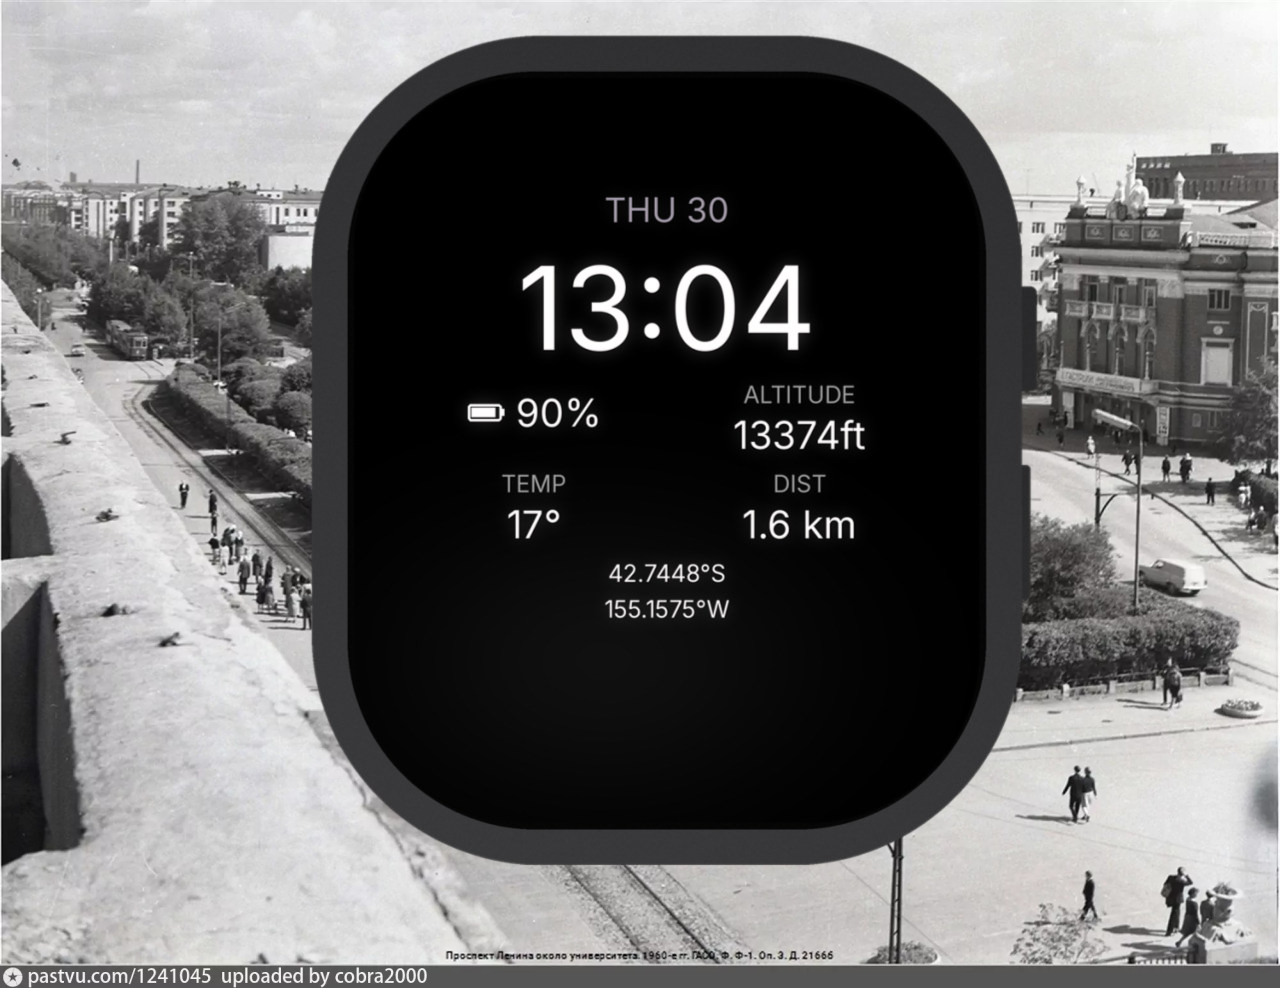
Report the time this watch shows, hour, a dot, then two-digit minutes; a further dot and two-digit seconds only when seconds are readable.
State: 13.04
